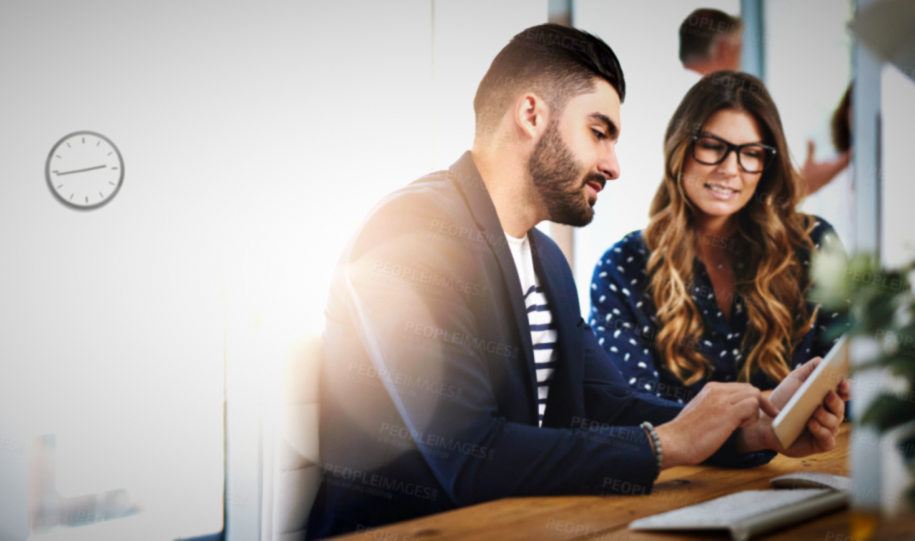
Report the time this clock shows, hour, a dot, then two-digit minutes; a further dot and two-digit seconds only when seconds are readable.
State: 2.44
